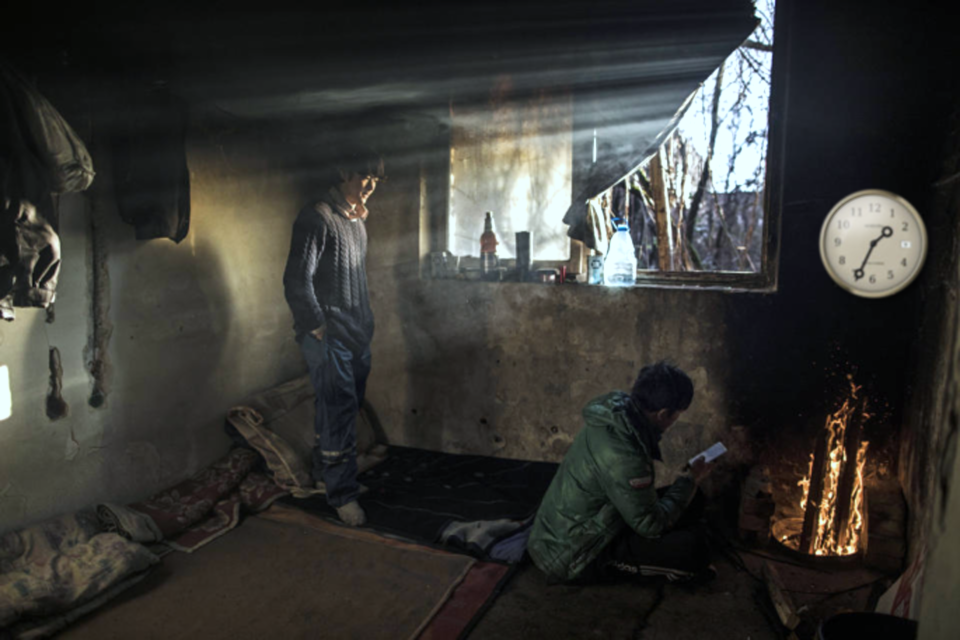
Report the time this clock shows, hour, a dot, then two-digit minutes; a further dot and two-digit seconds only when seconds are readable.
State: 1.34
